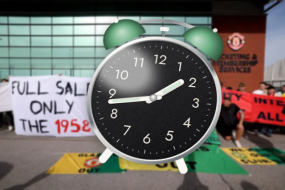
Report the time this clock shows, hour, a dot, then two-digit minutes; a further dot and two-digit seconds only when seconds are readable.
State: 1.43
